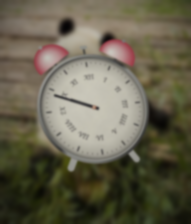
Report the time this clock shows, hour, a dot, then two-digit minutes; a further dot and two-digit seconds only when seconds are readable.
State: 9.49
